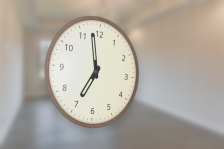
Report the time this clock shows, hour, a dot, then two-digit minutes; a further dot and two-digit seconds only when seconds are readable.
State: 6.58
